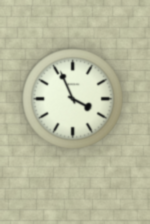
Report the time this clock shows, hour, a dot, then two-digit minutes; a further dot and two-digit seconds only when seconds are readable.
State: 3.56
